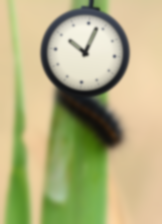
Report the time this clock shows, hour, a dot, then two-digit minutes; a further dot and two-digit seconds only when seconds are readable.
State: 10.03
